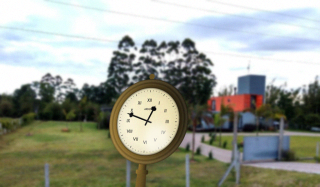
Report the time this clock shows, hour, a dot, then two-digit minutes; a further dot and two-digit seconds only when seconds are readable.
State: 12.48
